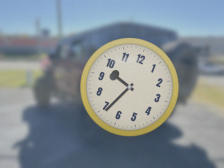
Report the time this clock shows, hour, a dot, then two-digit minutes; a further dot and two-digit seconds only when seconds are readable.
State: 9.34
